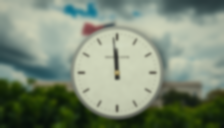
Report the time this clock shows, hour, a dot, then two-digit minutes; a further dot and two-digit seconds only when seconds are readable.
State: 11.59
